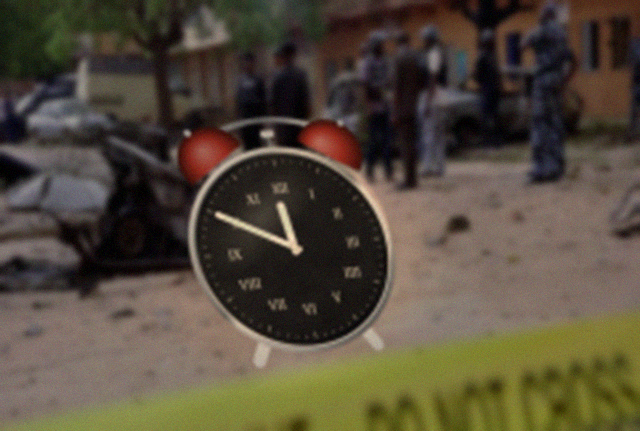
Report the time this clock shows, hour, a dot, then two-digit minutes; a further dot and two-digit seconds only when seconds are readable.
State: 11.50
